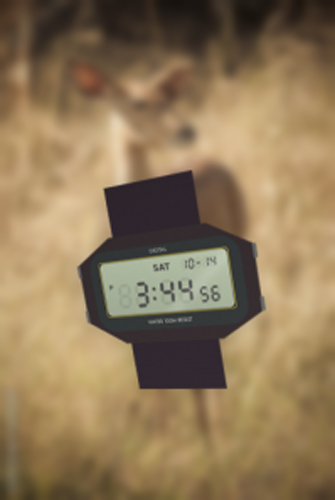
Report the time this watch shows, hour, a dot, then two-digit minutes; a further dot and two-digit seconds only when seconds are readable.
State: 3.44.56
